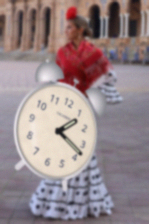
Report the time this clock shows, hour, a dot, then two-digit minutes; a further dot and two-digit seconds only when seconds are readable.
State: 1.18
